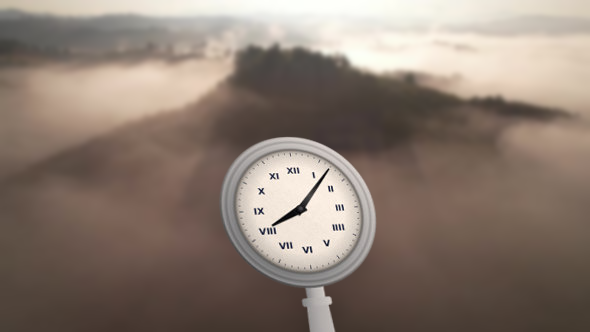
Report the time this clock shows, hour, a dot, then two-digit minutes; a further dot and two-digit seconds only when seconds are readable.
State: 8.07
